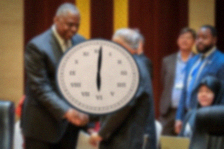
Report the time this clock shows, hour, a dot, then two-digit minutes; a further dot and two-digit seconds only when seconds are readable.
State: 6.01
